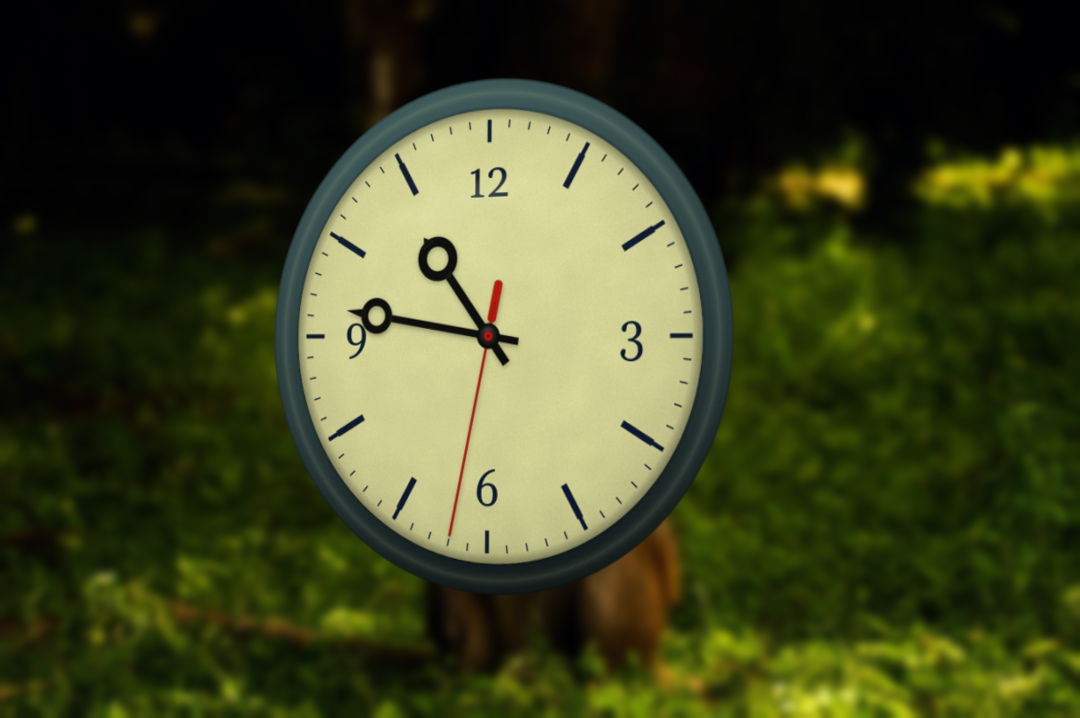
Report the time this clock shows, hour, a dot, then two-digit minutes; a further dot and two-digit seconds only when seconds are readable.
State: 10.46.32
